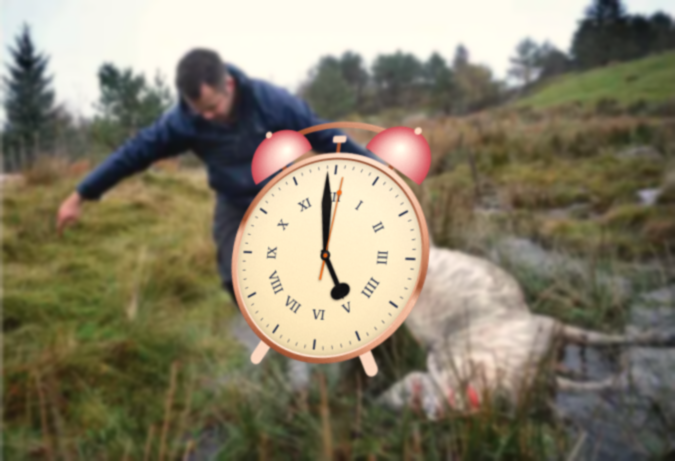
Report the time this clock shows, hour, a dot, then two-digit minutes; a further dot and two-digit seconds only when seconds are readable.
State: 4.59.01
